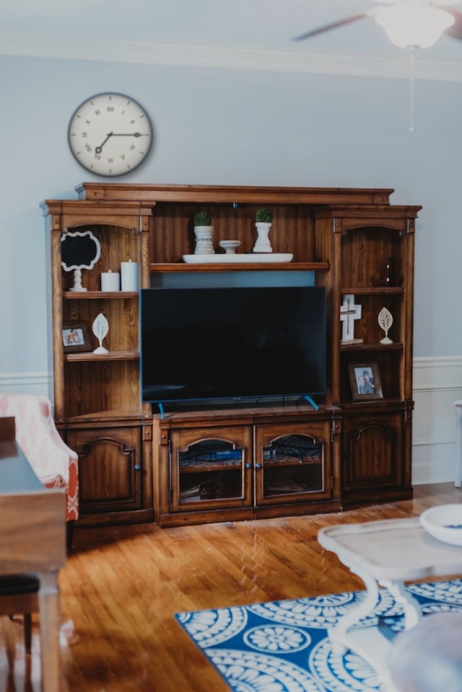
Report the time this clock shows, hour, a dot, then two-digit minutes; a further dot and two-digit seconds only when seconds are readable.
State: 7.15
